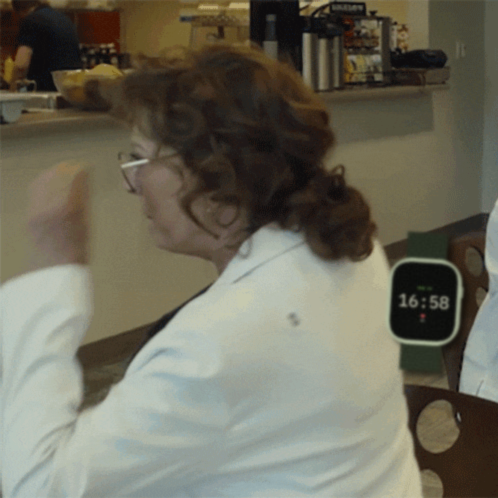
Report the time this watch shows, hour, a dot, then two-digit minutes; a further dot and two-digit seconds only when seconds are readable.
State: 16.58
